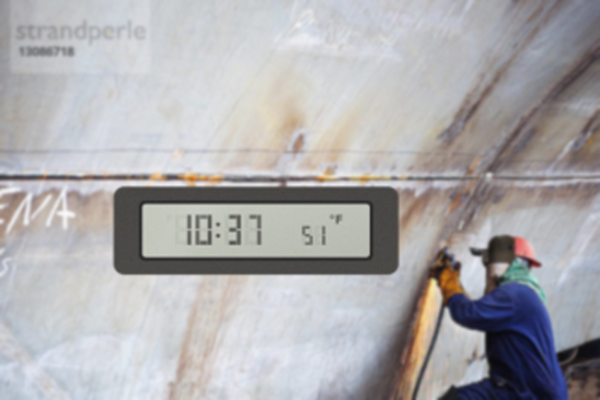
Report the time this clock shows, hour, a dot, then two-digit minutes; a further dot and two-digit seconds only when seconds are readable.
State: 10.37
